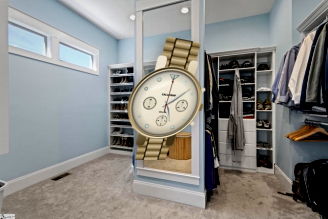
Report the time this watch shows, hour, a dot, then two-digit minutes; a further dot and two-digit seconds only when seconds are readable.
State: 5.08
